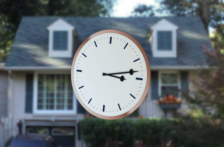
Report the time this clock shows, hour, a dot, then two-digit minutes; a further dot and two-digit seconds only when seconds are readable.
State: 3.13
